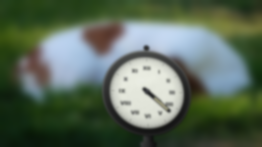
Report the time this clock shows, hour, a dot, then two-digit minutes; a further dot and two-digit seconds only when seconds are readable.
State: 4.22
